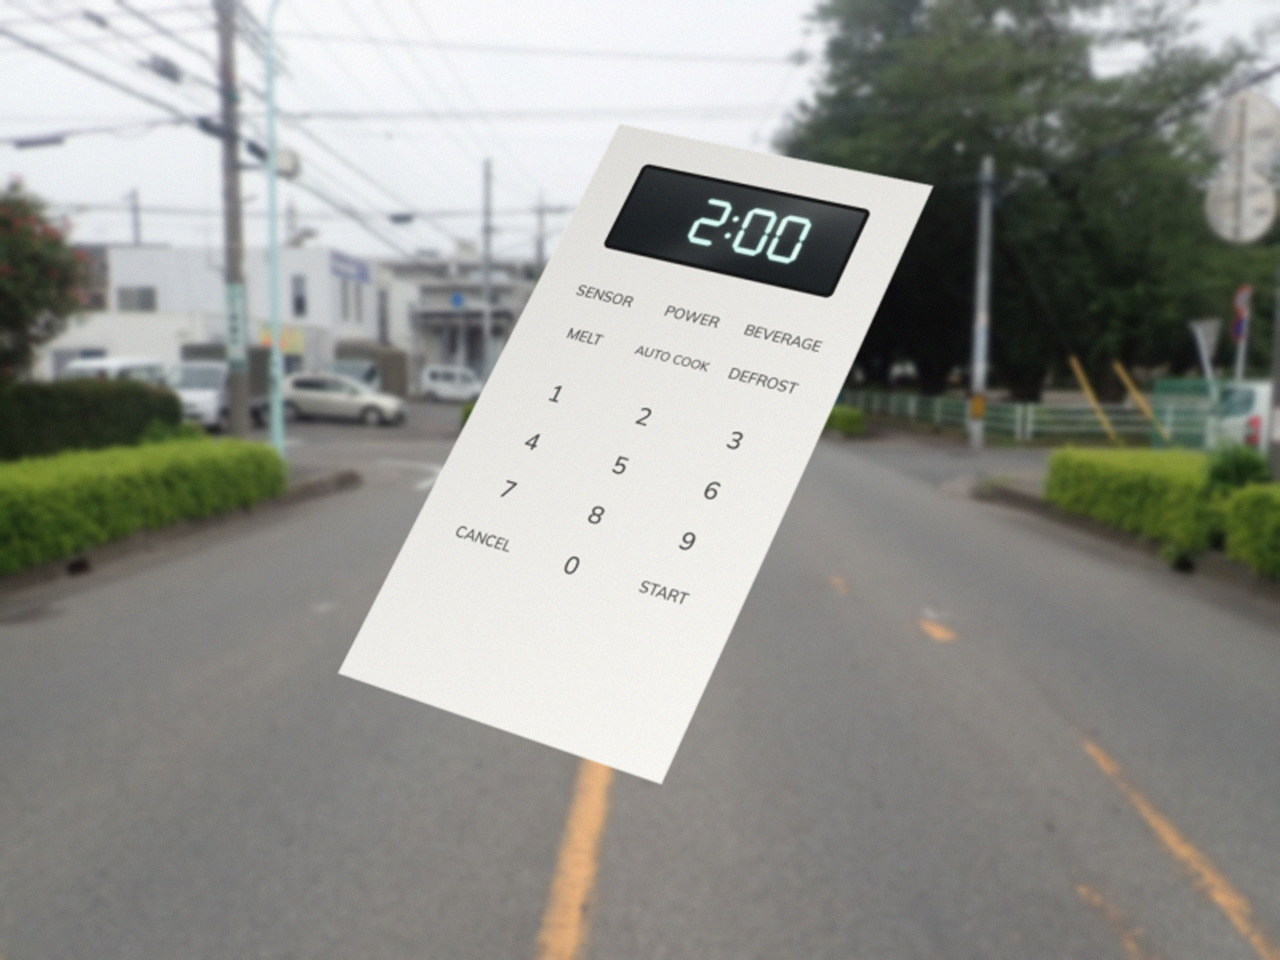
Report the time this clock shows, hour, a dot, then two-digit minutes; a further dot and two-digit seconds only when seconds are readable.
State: 2.00
